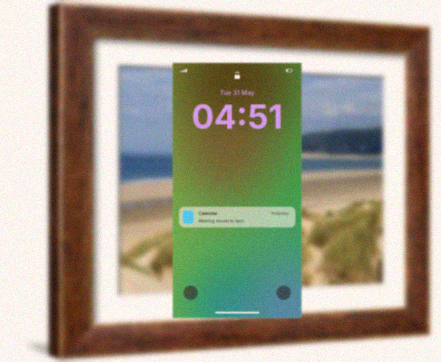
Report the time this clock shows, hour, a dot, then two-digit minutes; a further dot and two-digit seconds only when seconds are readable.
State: 4.51
